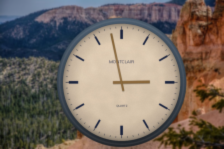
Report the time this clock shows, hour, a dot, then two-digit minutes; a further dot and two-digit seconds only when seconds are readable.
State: 2.58
